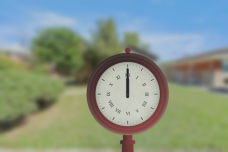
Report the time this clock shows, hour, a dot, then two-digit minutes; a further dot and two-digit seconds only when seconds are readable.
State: 12.00
